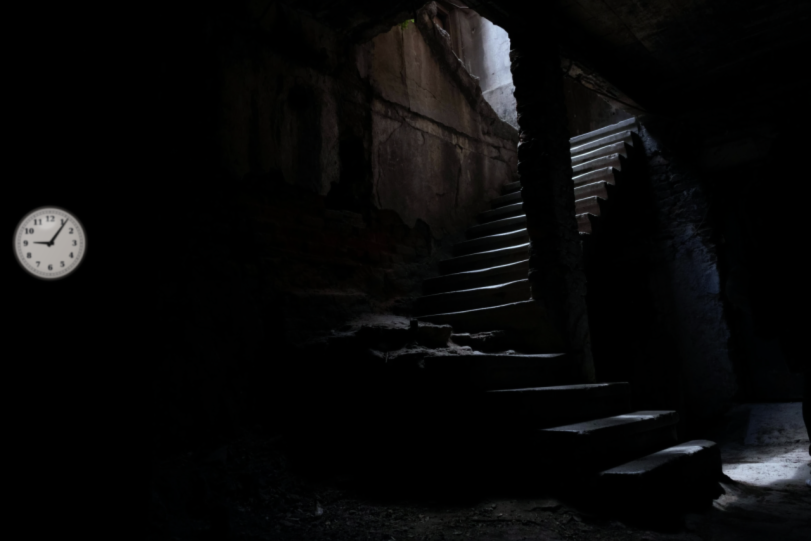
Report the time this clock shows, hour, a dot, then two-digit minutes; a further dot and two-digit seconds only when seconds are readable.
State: 9.06
